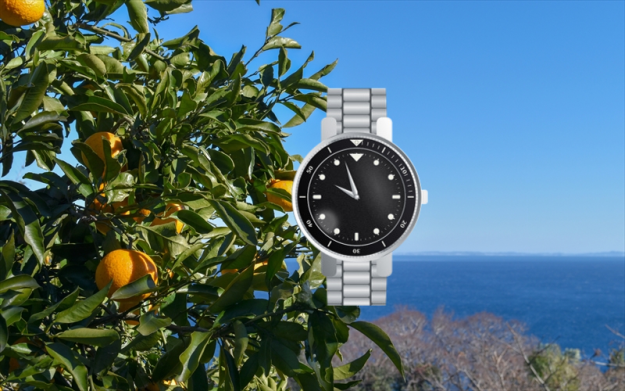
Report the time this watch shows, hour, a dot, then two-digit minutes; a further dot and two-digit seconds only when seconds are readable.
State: 9.57
